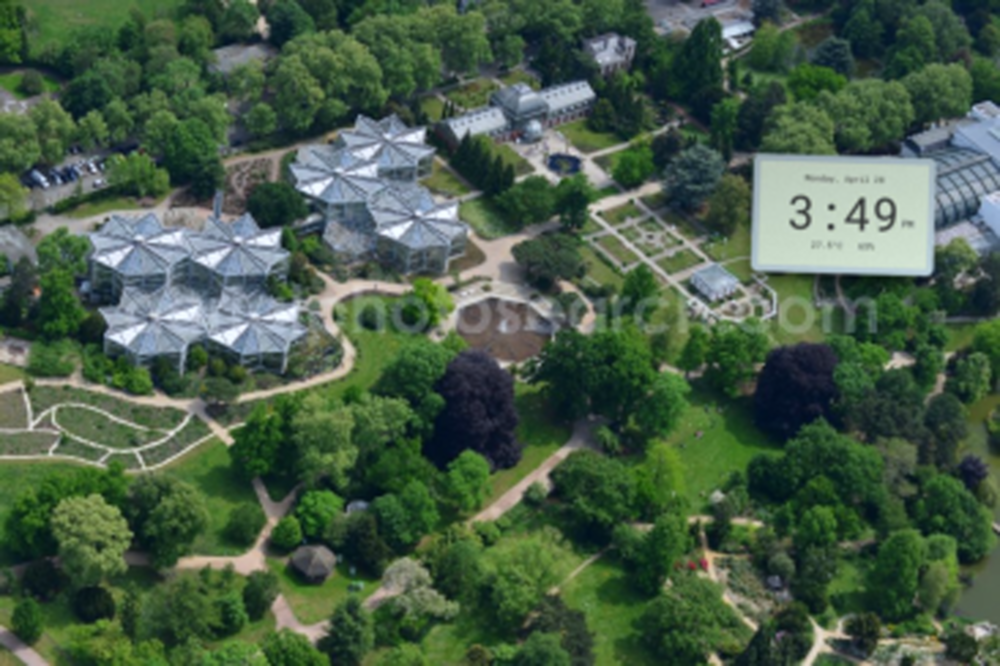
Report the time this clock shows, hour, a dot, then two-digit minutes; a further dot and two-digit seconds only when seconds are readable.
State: 3.49
